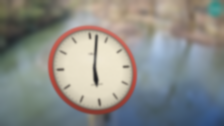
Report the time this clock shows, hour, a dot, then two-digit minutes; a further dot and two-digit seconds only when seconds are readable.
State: 6.02
